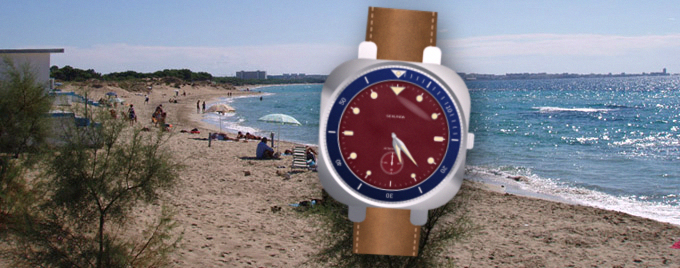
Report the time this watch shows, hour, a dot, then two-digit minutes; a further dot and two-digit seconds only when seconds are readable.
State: 5.23
